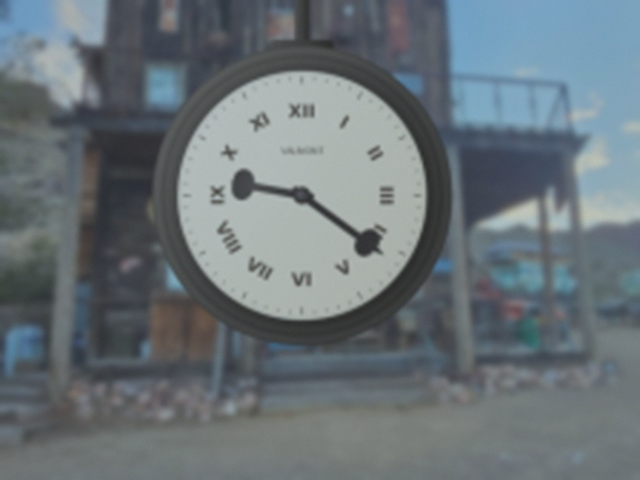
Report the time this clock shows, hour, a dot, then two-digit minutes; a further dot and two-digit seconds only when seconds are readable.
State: 9.21
